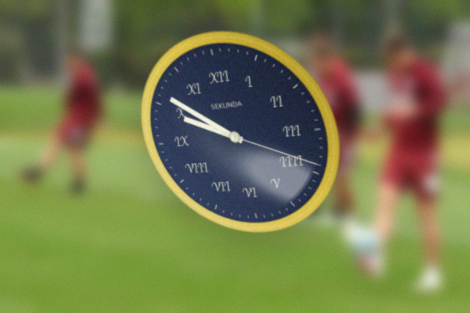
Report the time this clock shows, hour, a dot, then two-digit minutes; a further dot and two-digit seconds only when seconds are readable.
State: 9.51.19
